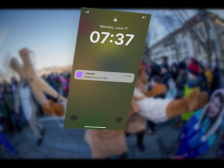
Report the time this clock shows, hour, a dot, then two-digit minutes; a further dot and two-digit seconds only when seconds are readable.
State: 7.37
